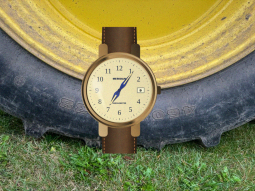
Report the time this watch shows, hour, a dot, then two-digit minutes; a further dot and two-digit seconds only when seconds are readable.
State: 7.06
